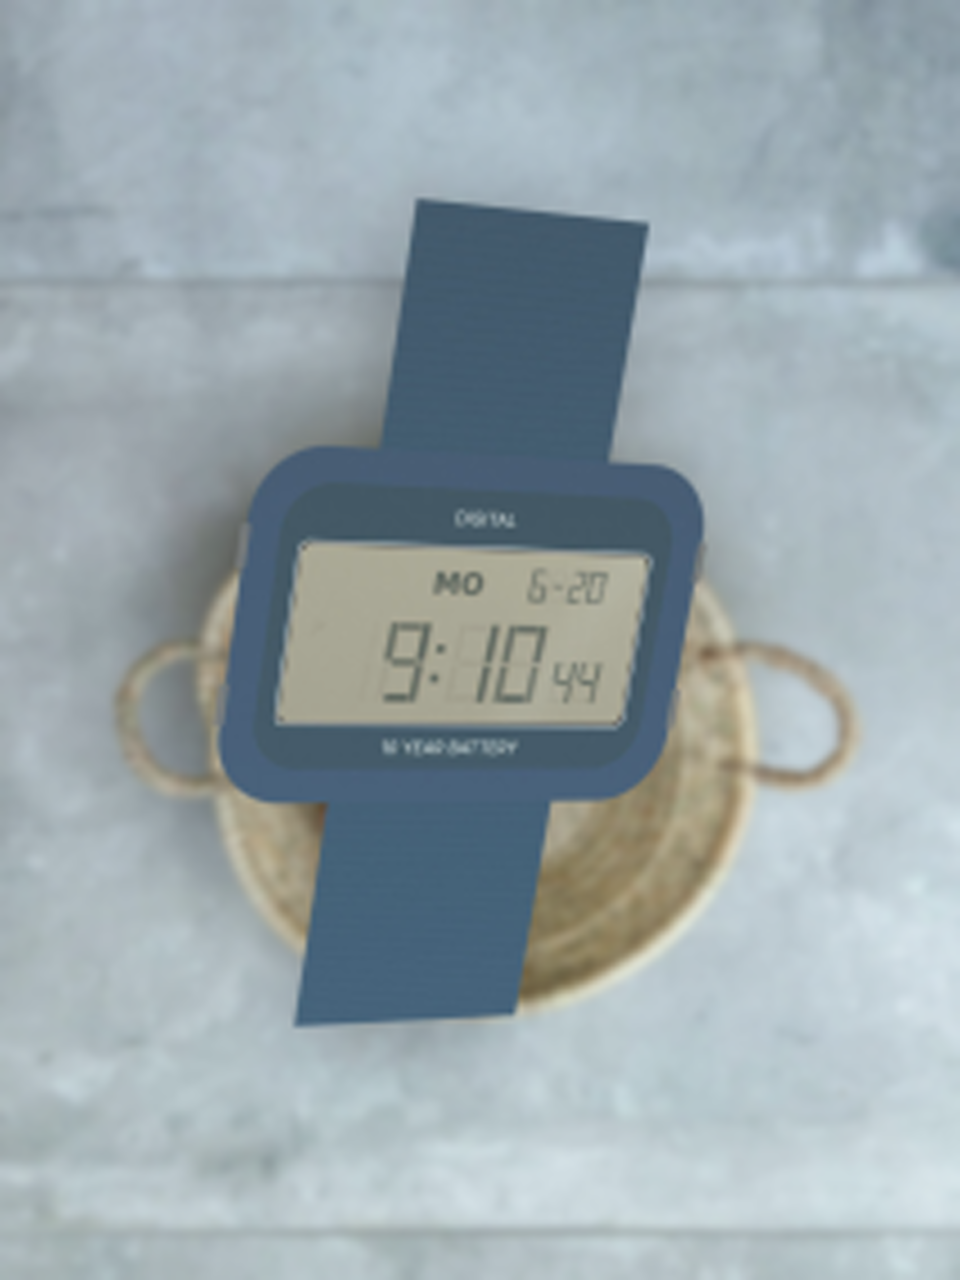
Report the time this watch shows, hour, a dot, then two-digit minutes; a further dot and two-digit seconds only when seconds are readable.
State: 9.10.44
